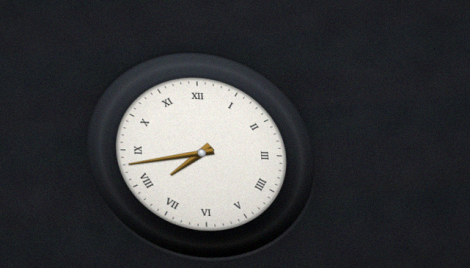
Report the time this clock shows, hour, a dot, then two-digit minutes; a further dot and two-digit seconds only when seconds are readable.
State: 7.43
